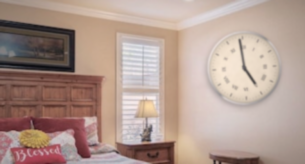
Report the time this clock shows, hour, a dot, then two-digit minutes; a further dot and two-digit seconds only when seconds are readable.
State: 4.59
